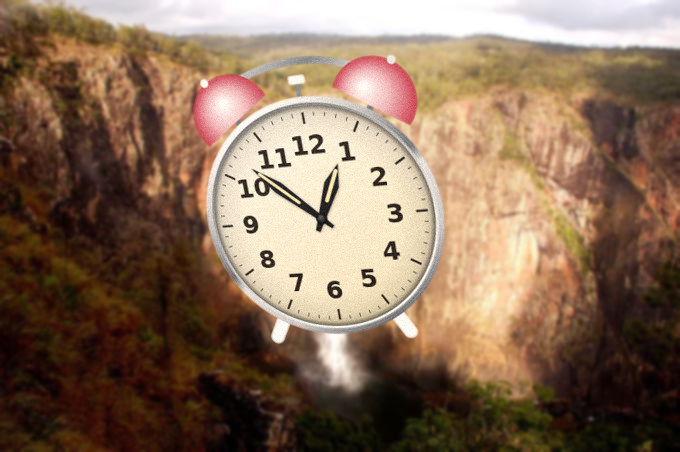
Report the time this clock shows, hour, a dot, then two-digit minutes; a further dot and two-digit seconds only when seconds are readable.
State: 12.52
